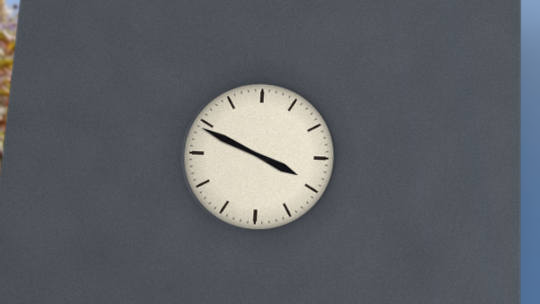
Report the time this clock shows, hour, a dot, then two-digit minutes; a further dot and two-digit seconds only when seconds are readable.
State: 3.49
